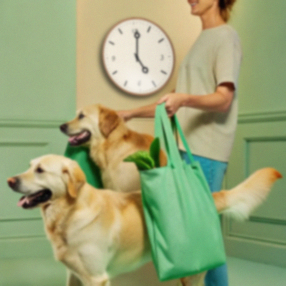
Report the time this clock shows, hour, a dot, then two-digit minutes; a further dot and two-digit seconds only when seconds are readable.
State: 5.01
